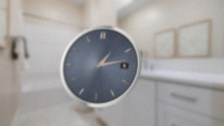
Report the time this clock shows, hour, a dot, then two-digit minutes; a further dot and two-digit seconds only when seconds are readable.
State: 1.13
